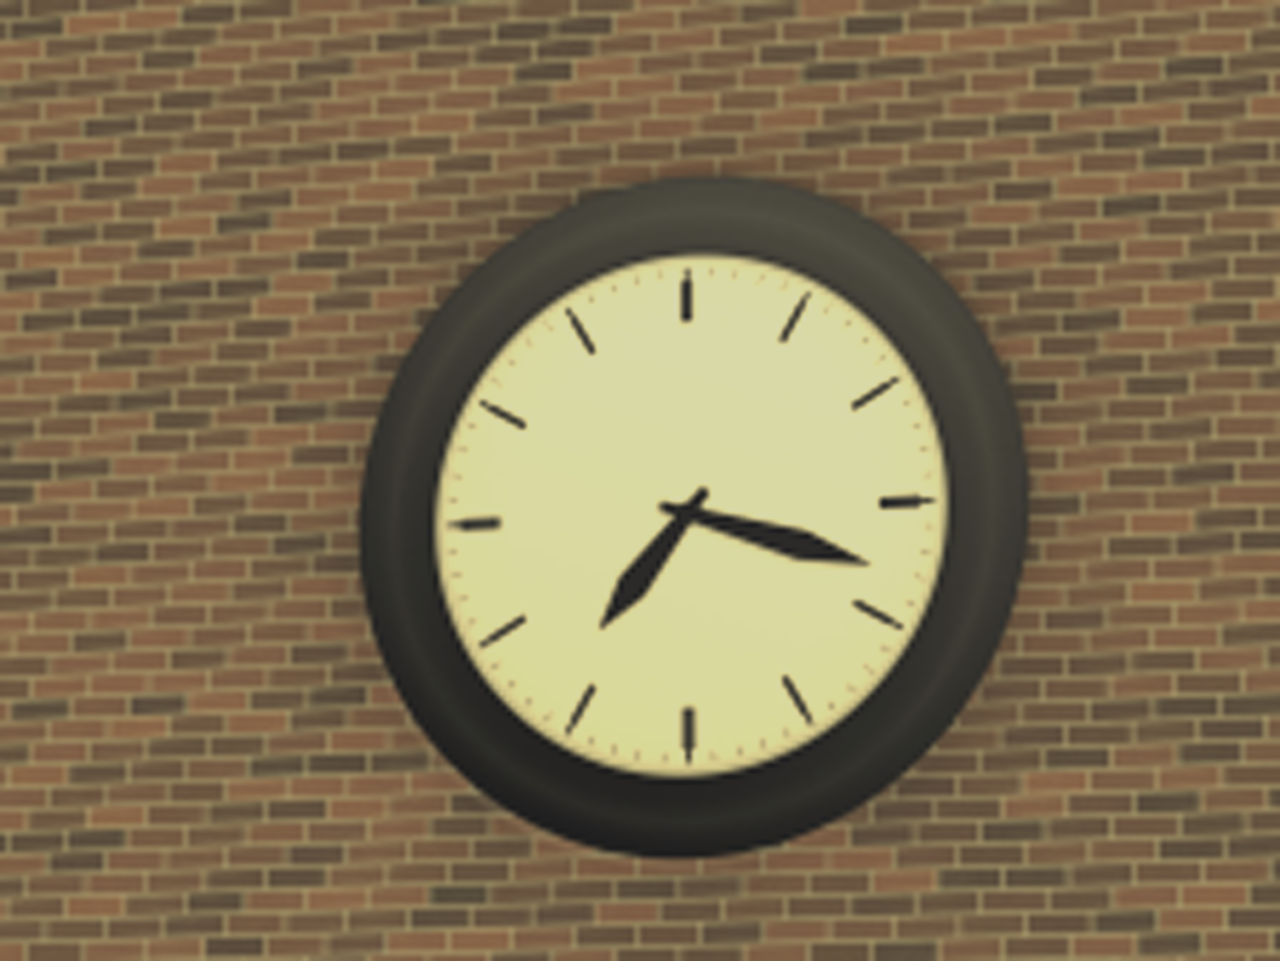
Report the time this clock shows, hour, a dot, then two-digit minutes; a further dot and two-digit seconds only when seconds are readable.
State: 7.18
